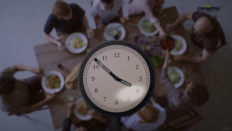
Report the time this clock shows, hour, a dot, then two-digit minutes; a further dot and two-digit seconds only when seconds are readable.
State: 3.52
